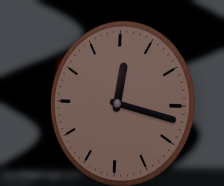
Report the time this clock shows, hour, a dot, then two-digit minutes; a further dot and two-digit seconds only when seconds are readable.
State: 12.17
